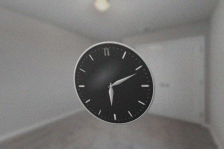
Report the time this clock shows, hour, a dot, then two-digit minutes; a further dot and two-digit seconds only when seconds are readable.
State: 6.11
